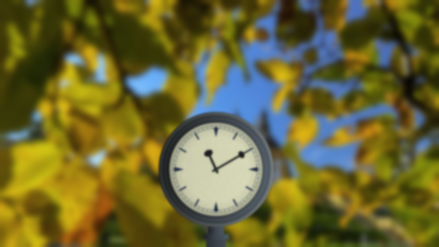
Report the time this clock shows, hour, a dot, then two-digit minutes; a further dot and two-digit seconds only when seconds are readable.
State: 11.10
